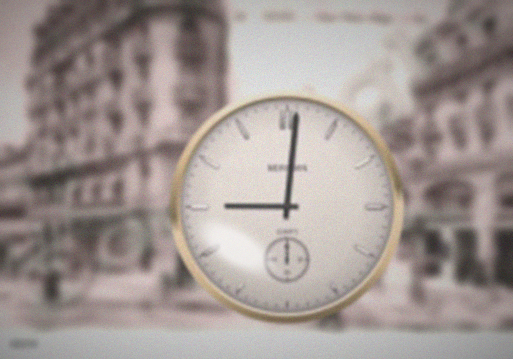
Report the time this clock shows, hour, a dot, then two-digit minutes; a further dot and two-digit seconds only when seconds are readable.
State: 9.01
